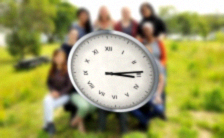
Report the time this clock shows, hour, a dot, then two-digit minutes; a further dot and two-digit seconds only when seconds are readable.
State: 3.14
